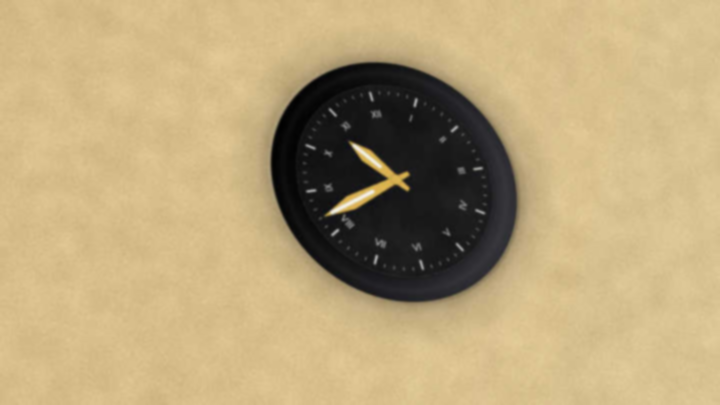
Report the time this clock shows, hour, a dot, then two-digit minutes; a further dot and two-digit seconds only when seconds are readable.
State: 10.42
